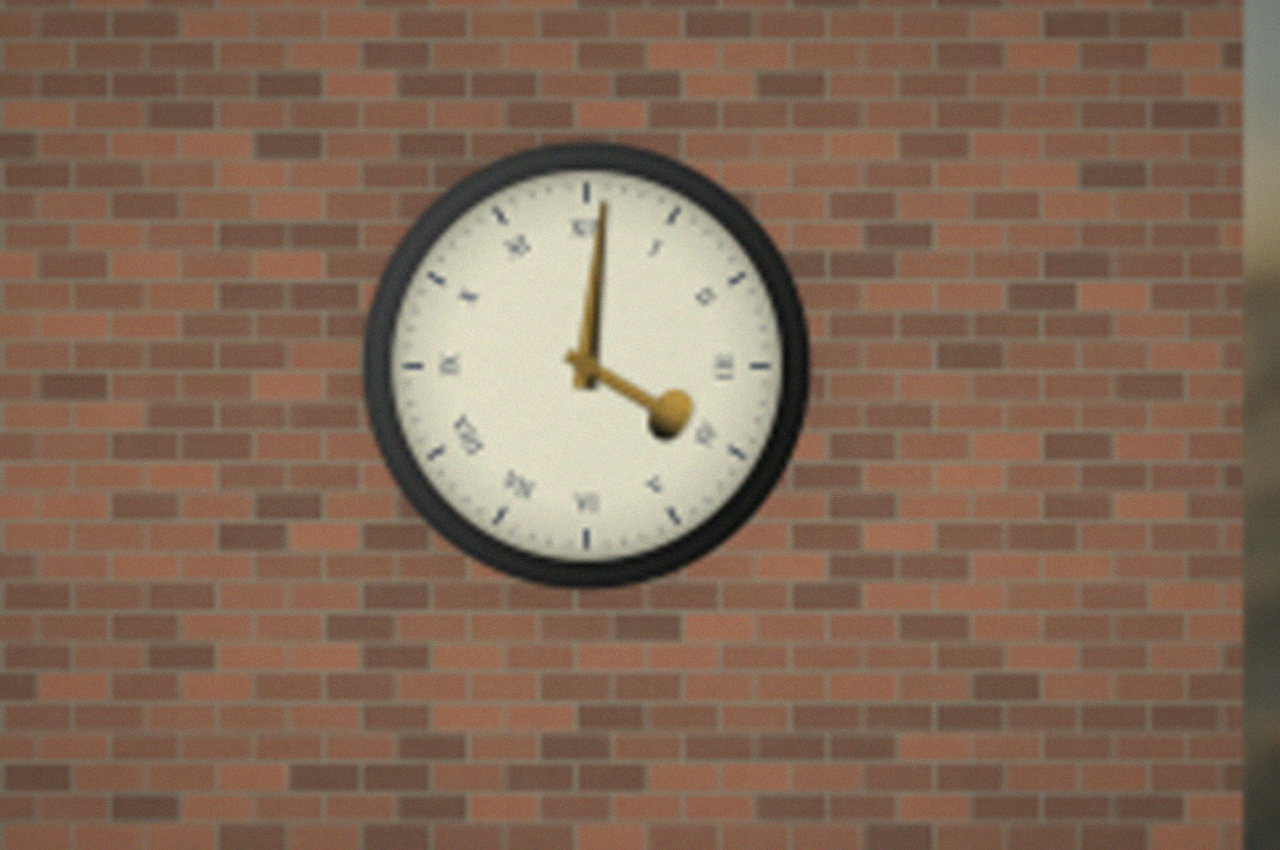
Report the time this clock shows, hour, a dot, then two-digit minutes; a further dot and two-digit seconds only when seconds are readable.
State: 4.01
